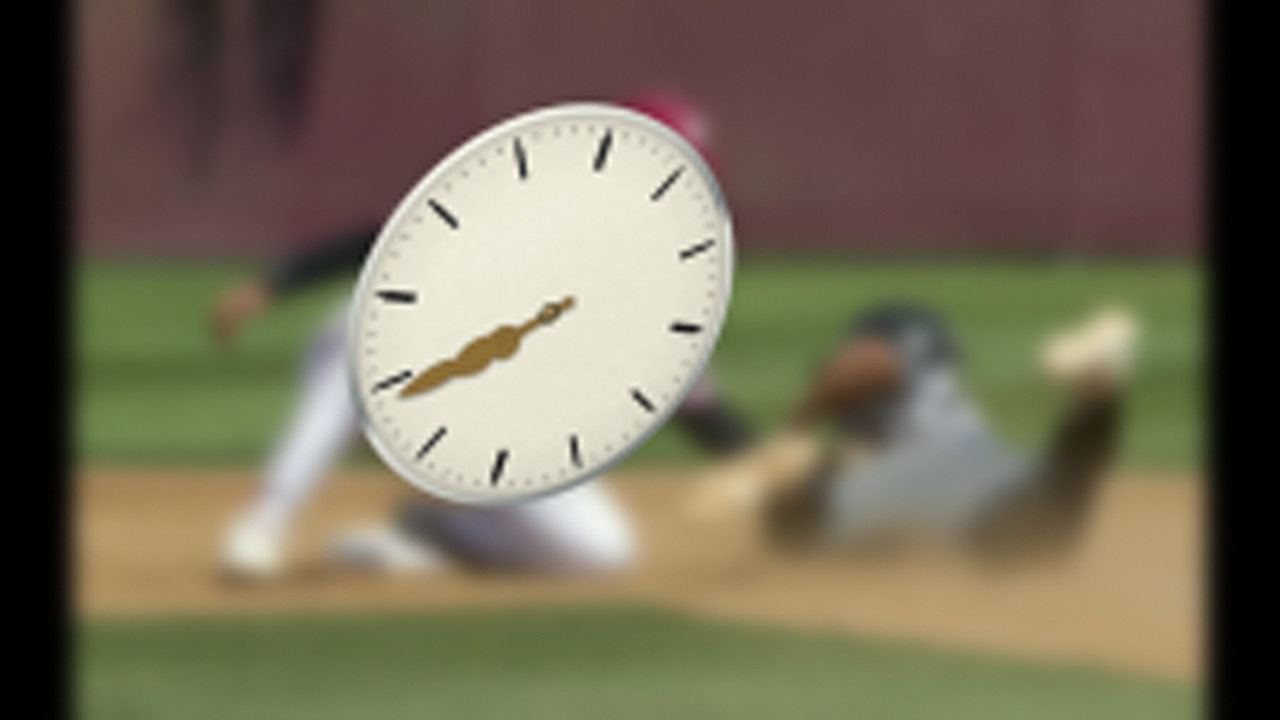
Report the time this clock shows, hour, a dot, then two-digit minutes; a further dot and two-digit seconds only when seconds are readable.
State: 7.39
